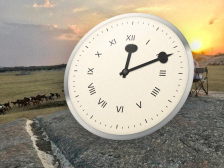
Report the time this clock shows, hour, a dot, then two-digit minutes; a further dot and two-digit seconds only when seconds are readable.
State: 12.11
